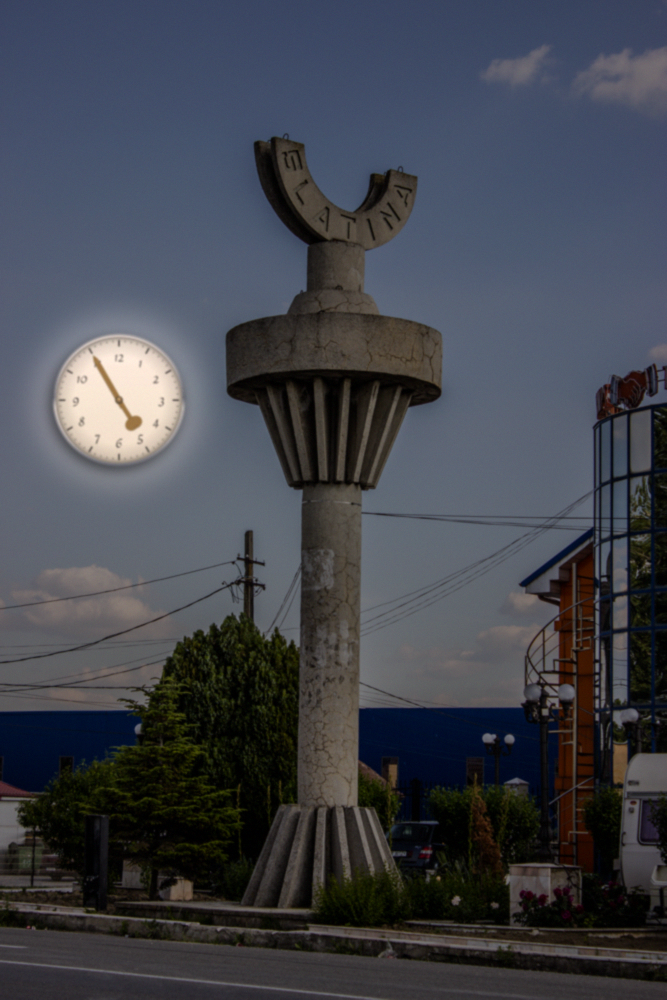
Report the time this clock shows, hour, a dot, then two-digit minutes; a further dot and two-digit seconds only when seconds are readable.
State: 4.55
